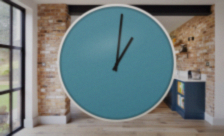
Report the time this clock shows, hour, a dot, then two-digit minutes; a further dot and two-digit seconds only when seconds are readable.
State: 1.01
